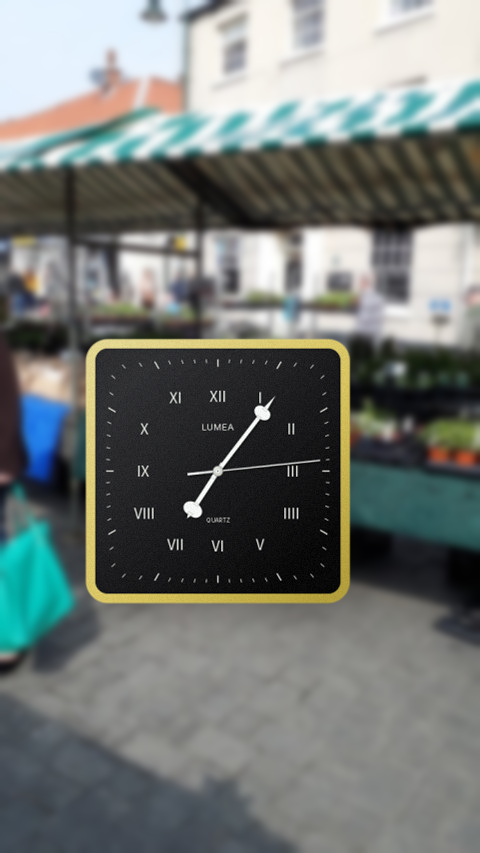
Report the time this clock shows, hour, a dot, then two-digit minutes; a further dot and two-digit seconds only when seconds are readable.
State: 7.06.14
